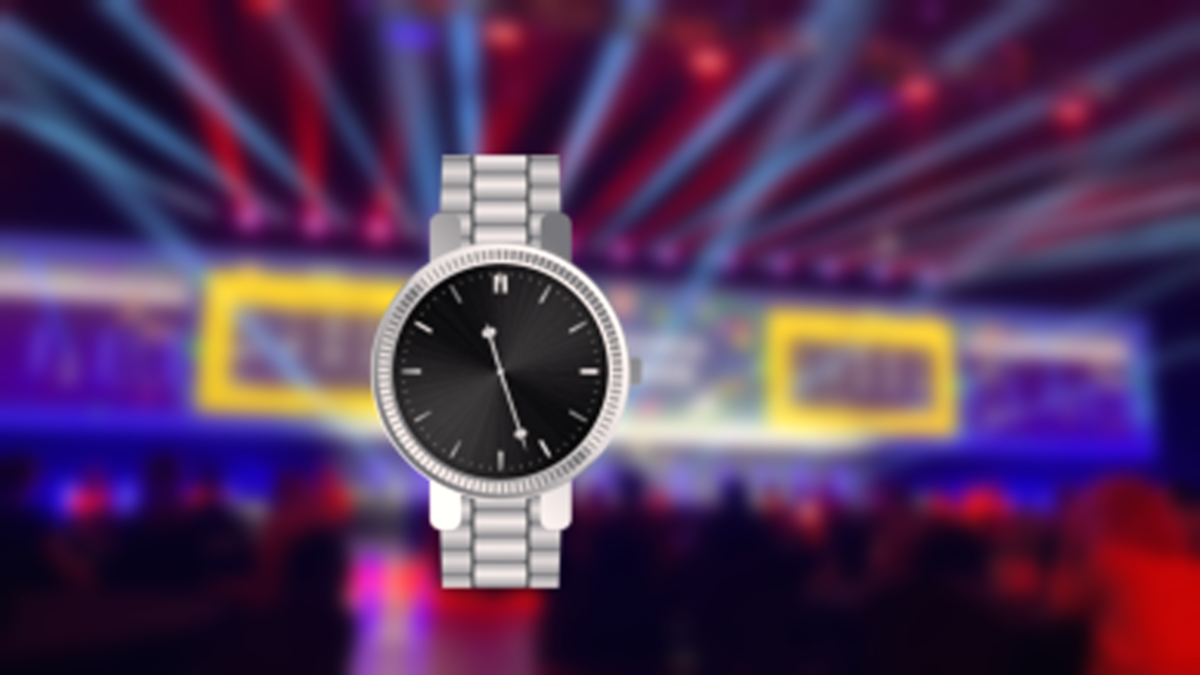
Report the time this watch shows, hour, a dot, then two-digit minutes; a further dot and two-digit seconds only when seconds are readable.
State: 11.27
